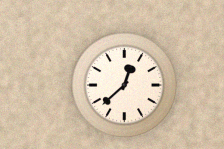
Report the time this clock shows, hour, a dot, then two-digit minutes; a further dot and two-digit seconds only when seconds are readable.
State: 12.38
